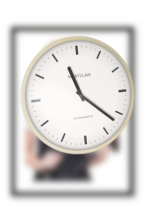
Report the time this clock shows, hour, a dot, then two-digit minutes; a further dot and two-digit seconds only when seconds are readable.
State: 11.22
